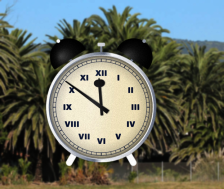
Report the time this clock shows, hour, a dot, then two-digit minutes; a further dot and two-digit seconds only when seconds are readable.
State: 11.51
